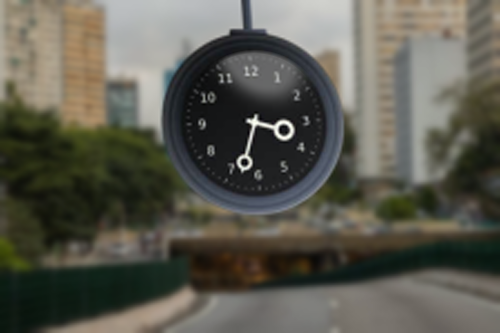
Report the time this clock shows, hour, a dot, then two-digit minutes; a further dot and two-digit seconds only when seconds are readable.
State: 3.33
